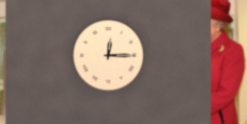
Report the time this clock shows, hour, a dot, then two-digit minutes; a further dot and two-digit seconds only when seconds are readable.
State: 12.15
